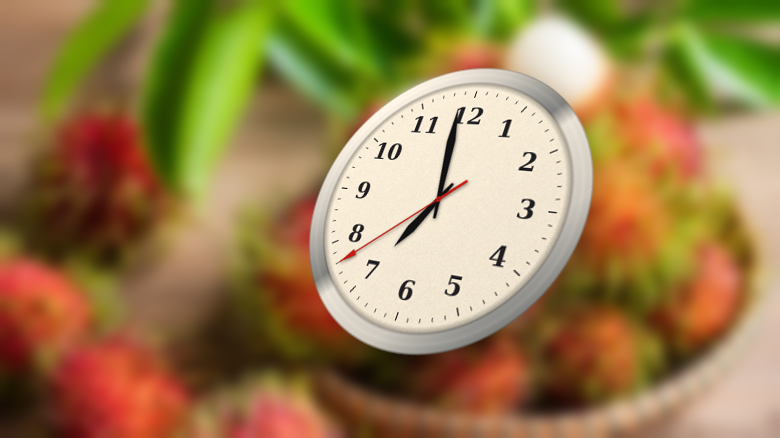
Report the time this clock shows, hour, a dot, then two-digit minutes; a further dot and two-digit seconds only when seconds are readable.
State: 6.58.38
